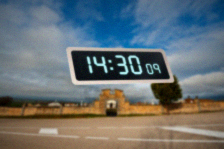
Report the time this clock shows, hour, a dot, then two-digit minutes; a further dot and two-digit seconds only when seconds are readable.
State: 14.30.09
